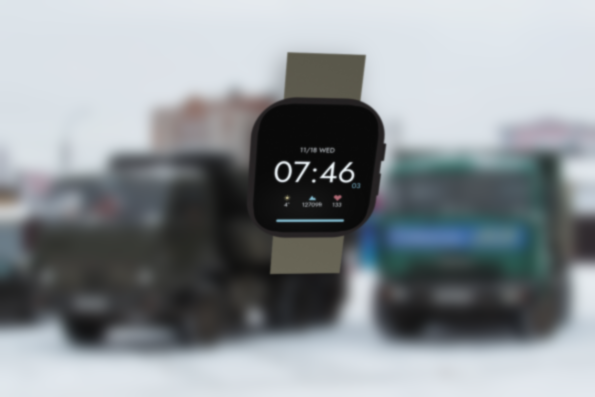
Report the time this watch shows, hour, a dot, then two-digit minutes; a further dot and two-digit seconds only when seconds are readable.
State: 7.46
